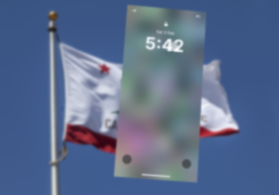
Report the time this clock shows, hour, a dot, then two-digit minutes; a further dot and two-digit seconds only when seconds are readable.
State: 5.42
